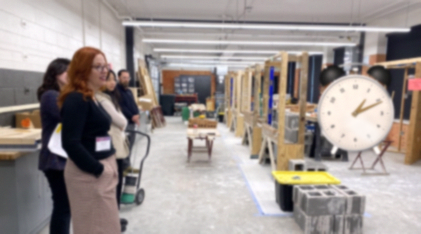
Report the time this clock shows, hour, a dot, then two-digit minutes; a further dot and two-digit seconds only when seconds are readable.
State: 1.11
